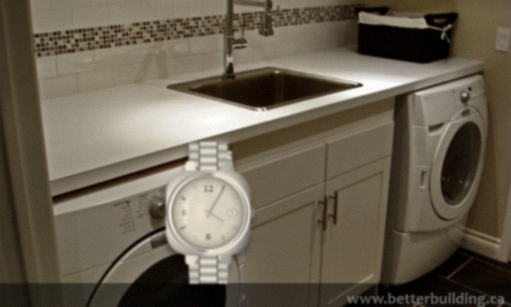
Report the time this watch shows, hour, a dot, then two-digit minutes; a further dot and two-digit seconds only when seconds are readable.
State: 4.05
